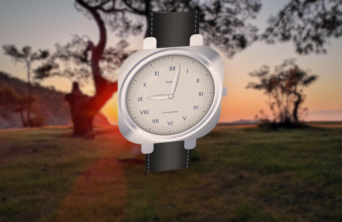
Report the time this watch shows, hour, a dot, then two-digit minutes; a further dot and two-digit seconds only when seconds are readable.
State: 9.02
